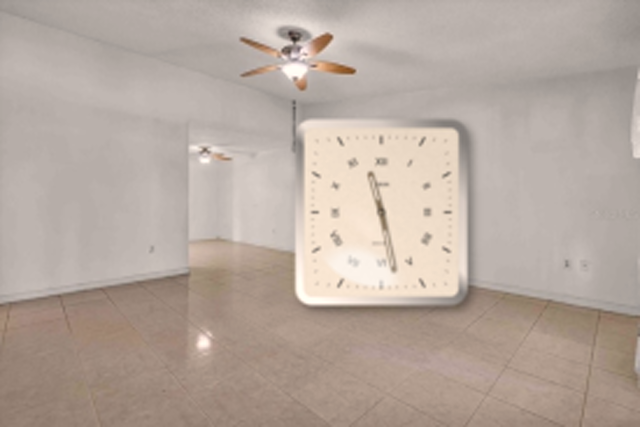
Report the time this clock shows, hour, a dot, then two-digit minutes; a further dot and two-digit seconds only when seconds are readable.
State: 11.28
